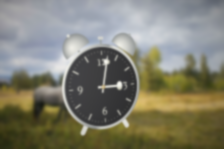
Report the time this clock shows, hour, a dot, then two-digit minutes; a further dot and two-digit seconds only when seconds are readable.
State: 3.02
